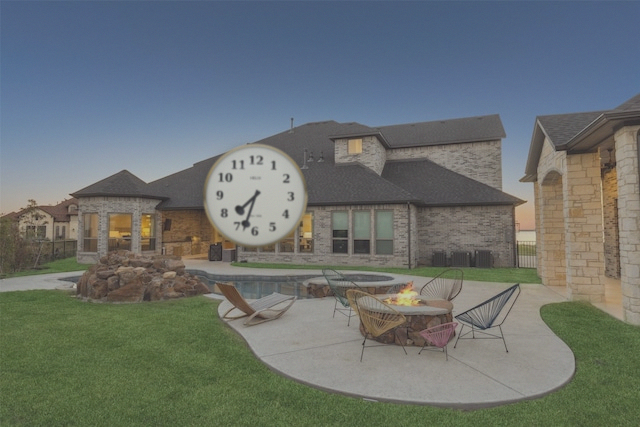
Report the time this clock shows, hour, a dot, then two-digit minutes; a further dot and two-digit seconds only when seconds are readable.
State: 7.33
